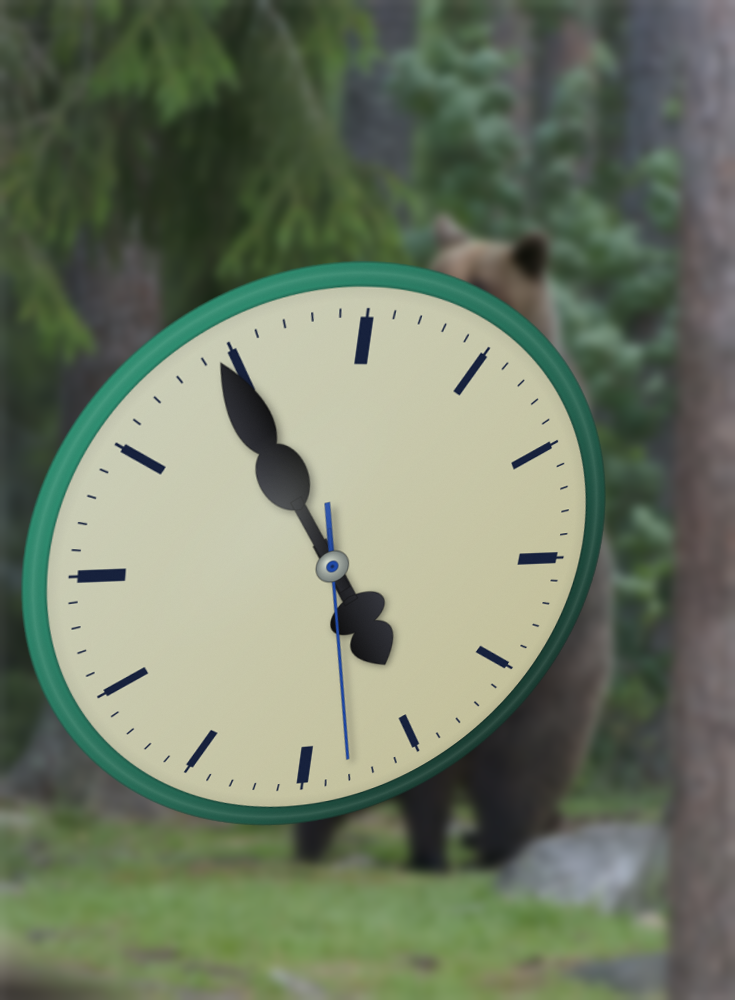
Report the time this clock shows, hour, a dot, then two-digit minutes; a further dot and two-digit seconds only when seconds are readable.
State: 4.54.28
